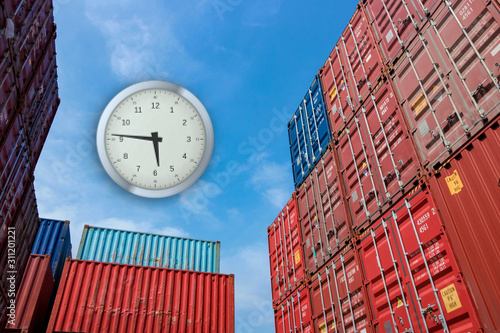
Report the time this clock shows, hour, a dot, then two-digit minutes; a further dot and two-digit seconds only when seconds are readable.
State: 5.46
